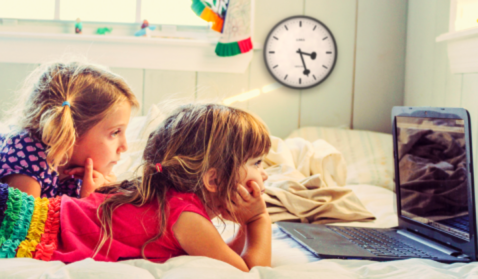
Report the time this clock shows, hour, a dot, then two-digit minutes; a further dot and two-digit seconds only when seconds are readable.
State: 3.27
